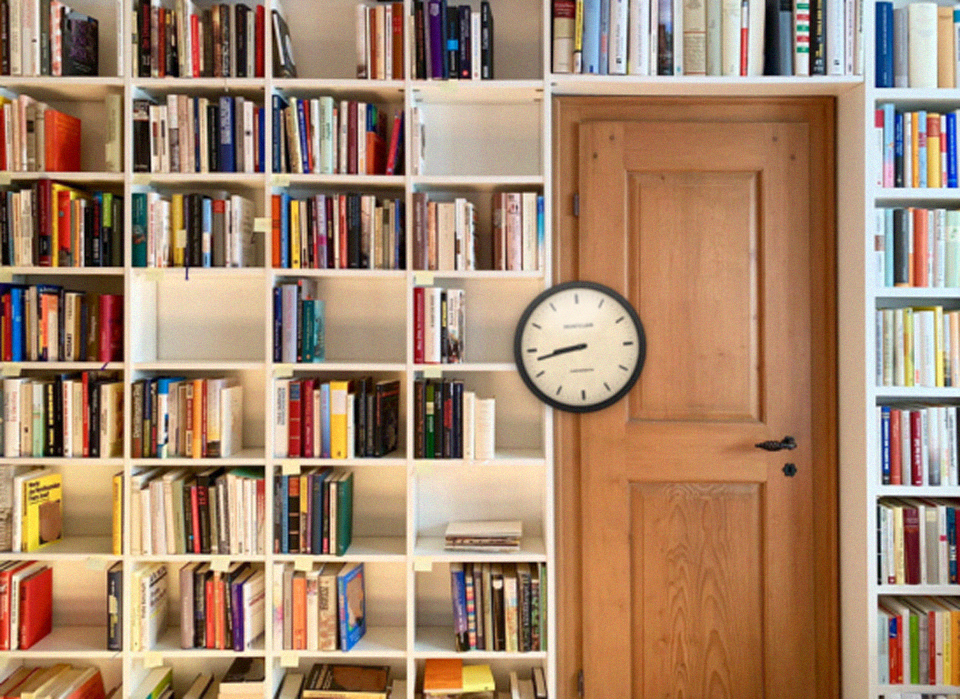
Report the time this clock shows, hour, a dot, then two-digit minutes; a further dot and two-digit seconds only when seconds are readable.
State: 8.43
